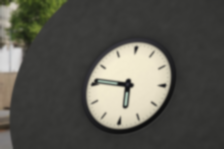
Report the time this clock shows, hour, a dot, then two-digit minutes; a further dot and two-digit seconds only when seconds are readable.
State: 5.46
